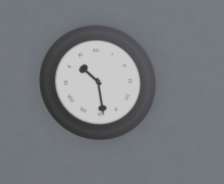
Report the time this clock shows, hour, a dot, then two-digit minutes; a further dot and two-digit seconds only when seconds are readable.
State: 10.29
